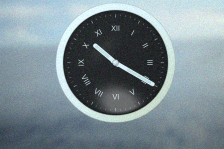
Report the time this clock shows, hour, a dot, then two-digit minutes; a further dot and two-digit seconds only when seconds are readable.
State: 10.20
